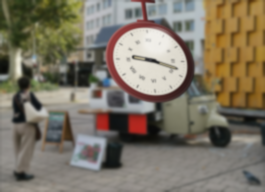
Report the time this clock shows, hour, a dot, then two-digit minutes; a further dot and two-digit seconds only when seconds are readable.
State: 9.18
